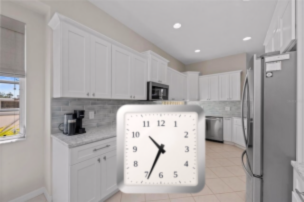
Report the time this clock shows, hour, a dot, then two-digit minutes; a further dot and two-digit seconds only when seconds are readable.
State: 10.34
